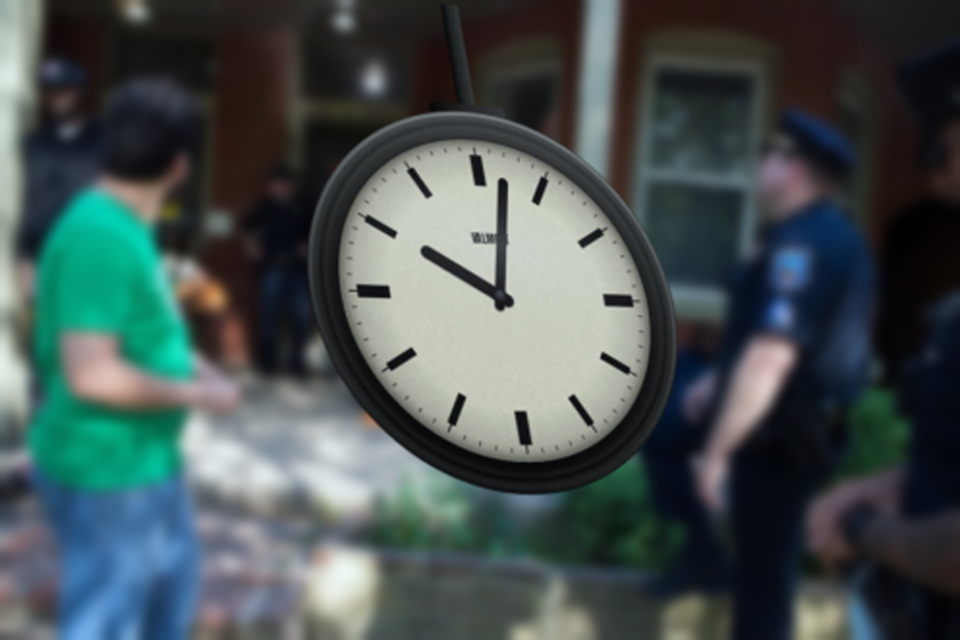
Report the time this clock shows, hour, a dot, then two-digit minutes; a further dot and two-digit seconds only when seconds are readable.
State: 10.02
